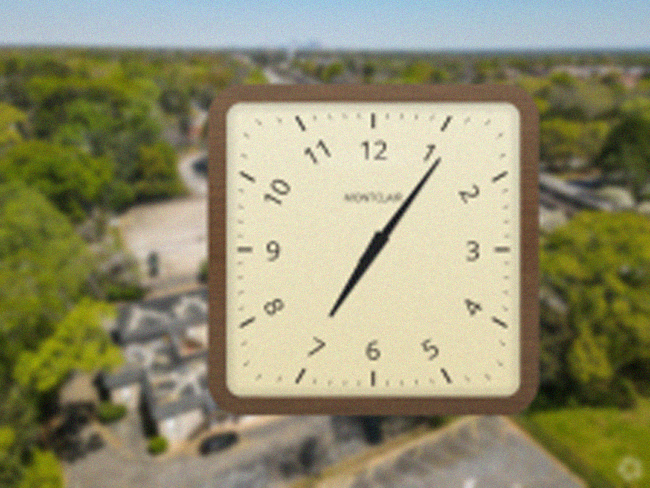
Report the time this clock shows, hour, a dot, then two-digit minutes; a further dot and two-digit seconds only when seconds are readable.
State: 7.06
